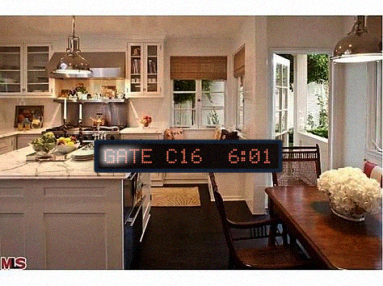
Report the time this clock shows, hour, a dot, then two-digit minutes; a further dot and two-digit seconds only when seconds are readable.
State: 6.01
